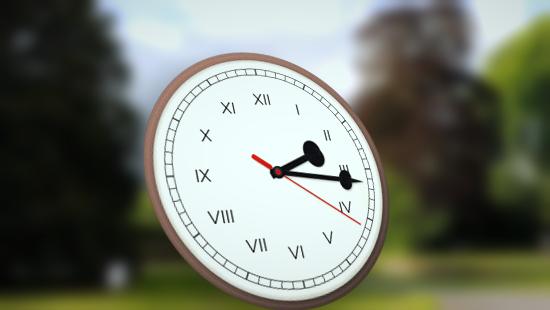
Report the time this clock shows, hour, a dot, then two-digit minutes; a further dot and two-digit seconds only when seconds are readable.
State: 2.16.21
